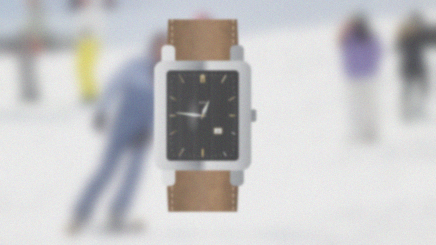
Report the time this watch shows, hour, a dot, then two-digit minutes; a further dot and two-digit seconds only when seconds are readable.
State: 12.46
